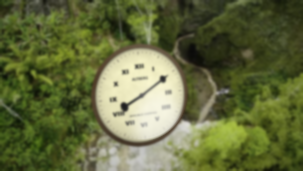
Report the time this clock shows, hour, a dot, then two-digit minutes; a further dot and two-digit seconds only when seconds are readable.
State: 8.10
